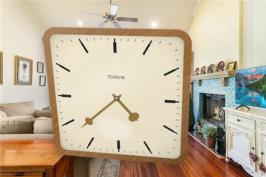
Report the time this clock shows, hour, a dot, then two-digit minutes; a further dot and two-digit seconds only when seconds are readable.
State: 4.38
